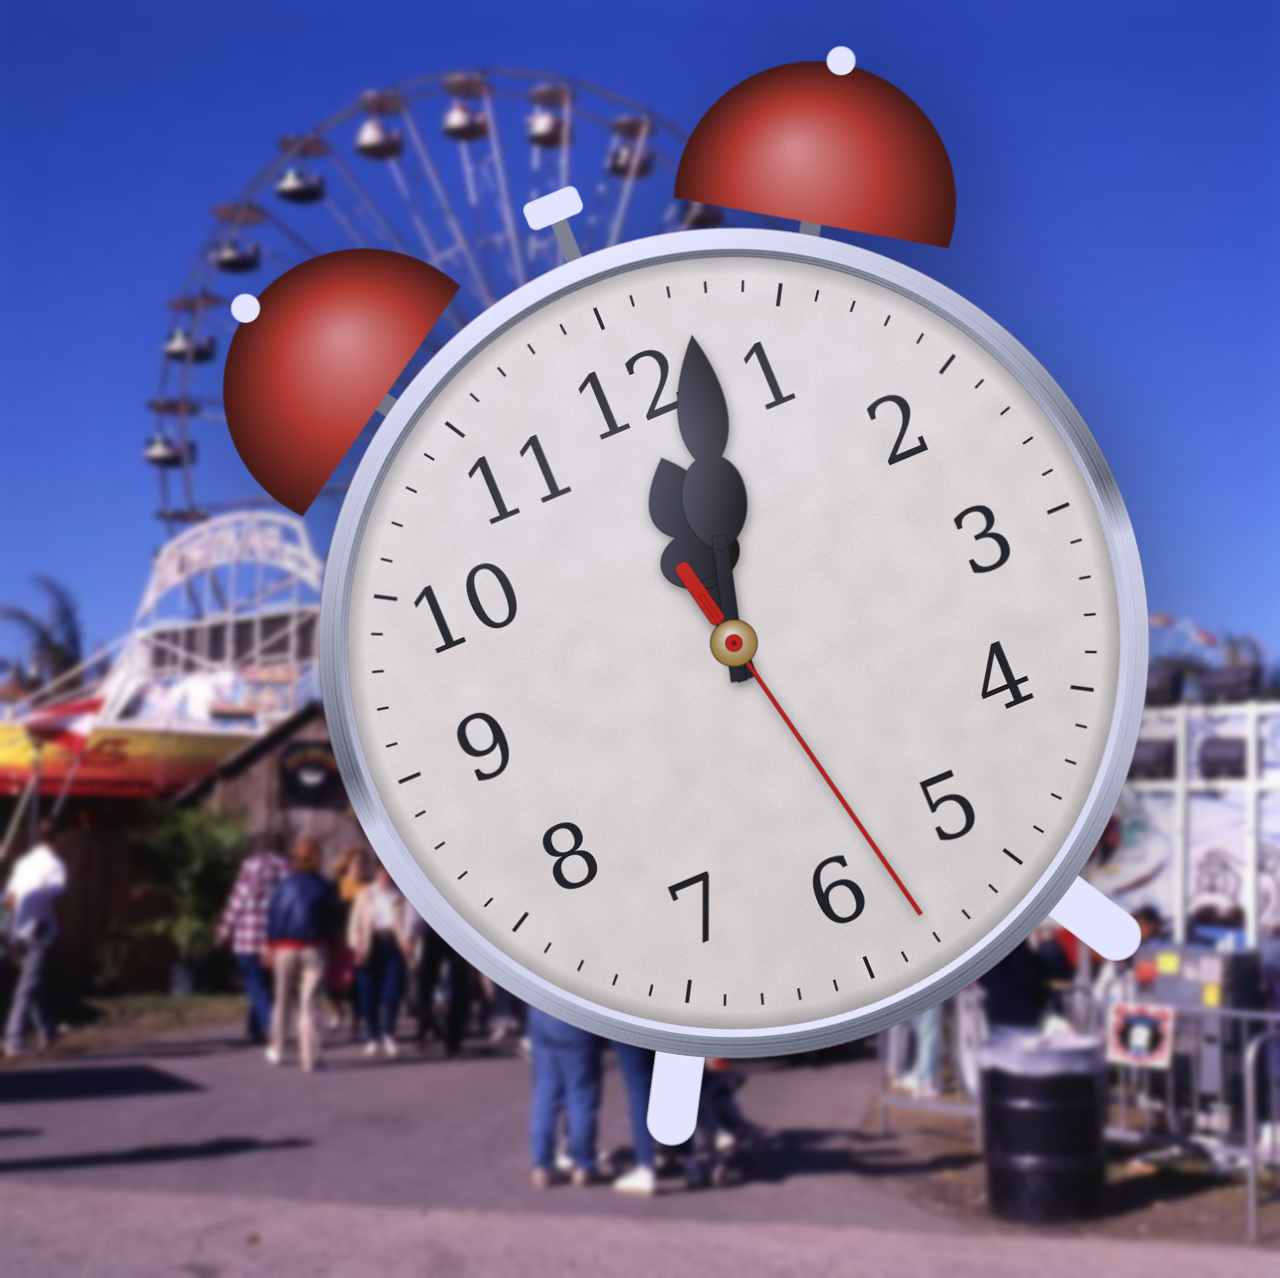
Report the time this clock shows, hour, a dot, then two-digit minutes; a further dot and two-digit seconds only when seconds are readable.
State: 12.02.28
